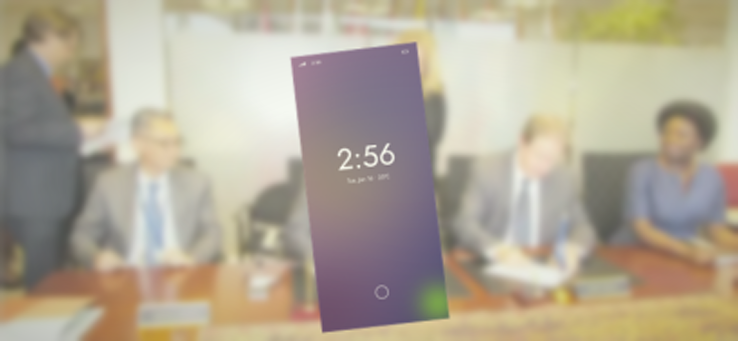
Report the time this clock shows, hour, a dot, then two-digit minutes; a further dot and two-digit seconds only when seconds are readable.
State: 2.56
